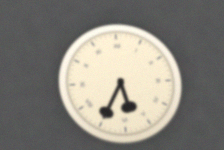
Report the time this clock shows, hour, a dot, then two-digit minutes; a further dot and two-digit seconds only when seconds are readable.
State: 5.35
